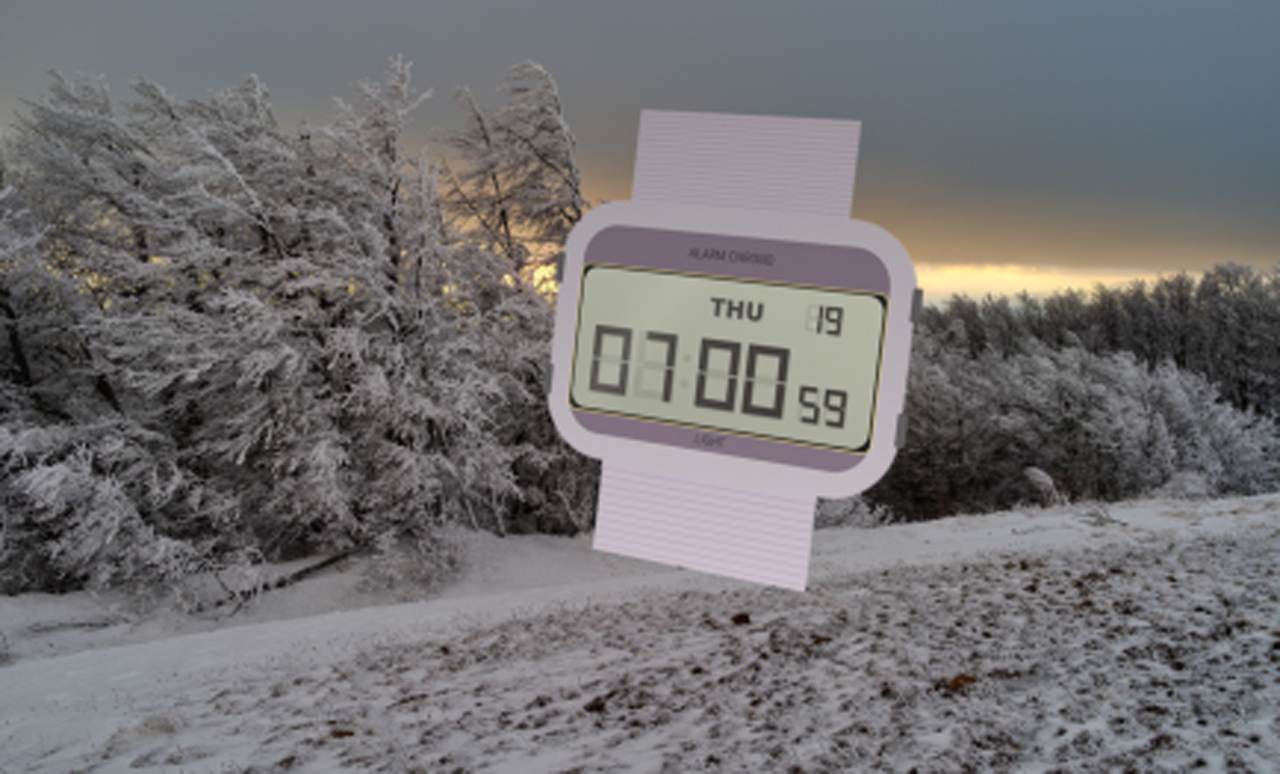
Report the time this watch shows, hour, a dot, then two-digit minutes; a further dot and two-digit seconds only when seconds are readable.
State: 7.00.59
